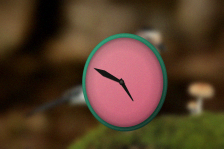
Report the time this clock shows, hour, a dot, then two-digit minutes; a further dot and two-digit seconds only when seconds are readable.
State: 4.49
